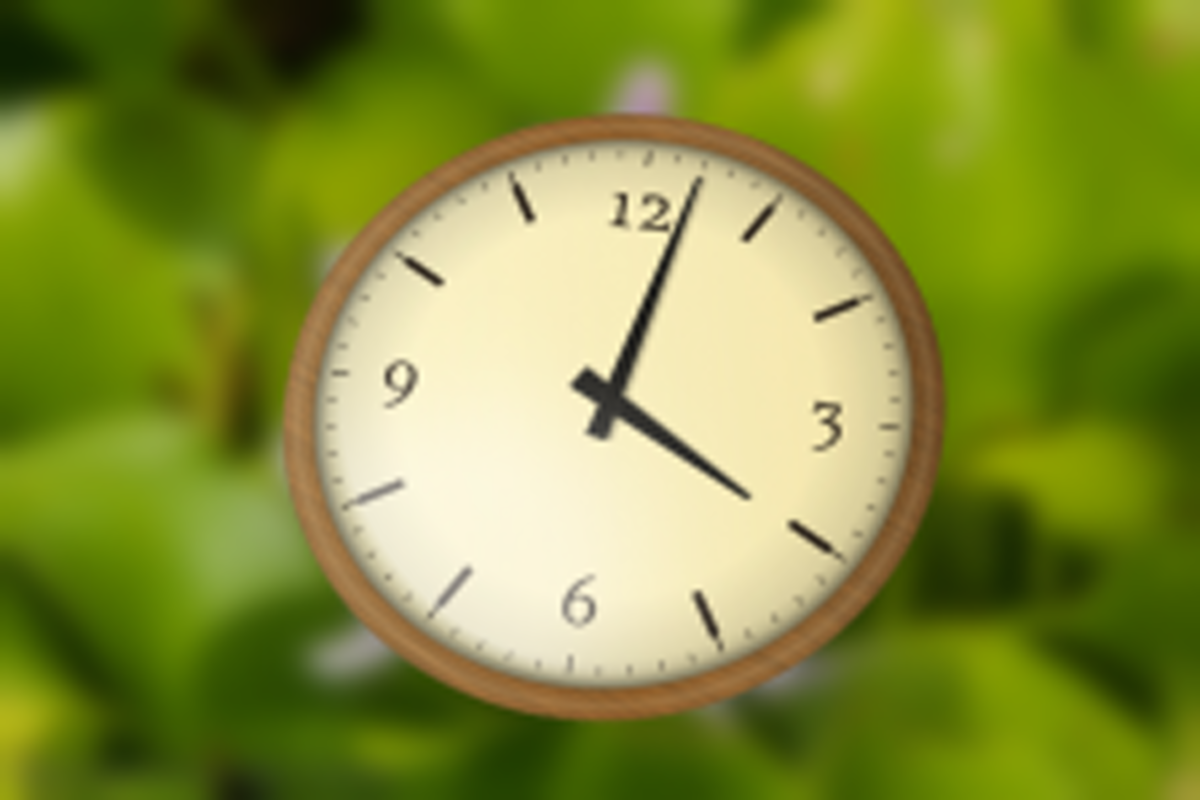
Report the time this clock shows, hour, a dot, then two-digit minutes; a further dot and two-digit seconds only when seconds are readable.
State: 4.02
